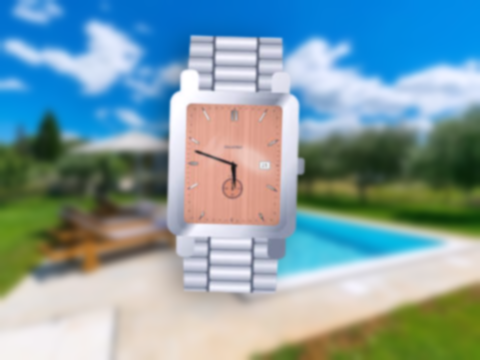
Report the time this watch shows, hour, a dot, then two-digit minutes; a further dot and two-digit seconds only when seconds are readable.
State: 5.48
